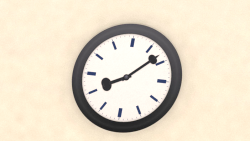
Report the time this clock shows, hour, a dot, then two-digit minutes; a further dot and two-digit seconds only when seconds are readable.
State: 8.08
